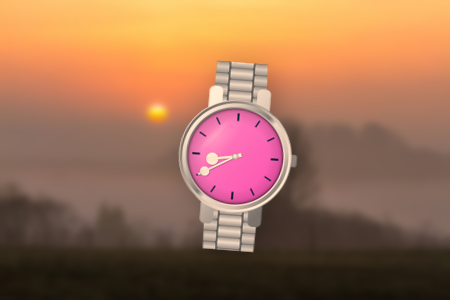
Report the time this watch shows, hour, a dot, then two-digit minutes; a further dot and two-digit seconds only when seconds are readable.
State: 8.40
